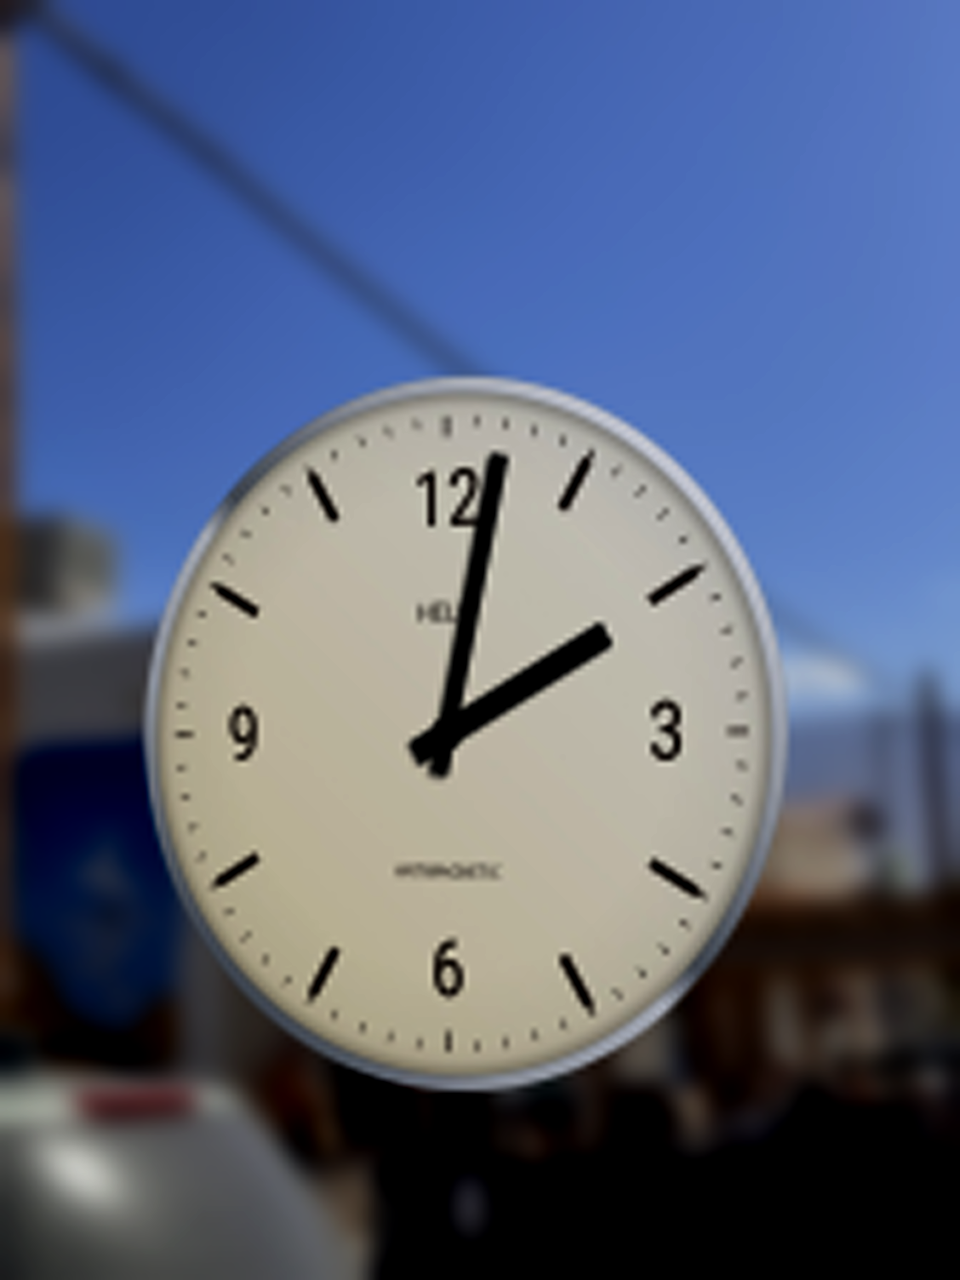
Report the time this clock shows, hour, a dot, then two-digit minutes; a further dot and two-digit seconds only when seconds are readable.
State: 2.02
